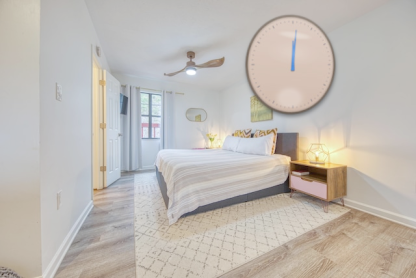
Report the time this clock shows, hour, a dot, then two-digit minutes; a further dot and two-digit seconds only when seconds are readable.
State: 12.01
